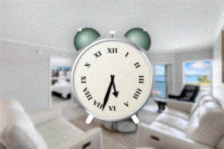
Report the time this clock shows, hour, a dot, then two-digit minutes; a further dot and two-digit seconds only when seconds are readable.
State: 5.33
